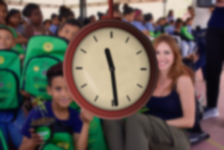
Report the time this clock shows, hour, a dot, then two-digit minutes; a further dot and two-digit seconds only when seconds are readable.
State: 11.29
